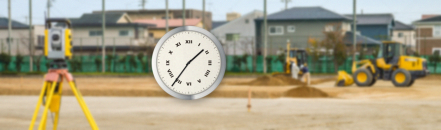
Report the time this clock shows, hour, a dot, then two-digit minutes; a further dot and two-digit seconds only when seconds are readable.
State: 1.36
